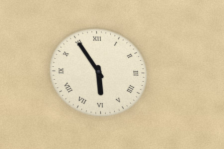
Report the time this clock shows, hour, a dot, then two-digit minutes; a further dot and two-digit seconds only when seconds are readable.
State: 5.55
